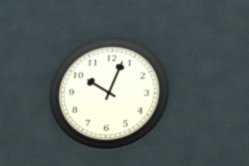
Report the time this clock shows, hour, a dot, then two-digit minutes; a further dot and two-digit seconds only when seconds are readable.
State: 10.03
